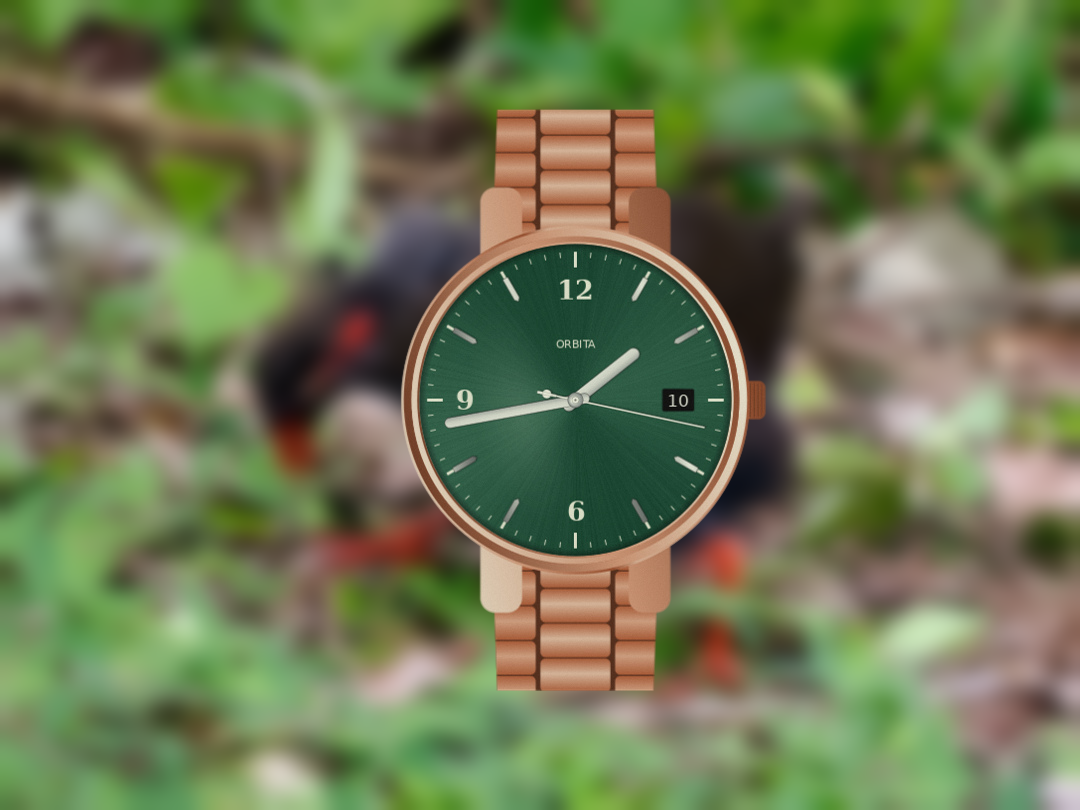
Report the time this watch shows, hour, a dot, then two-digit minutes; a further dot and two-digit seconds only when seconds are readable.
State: 1.43.17
